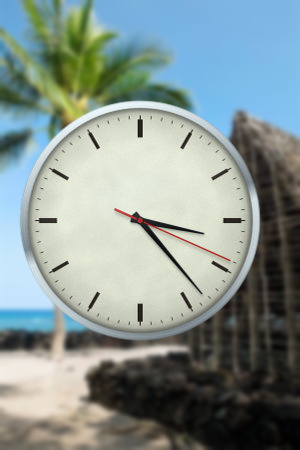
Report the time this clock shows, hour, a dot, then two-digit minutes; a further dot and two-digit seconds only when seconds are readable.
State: 3.23.19
